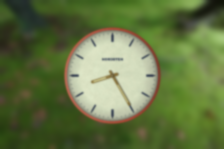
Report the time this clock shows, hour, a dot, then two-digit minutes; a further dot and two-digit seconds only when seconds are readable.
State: 8.25
